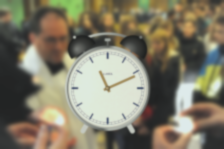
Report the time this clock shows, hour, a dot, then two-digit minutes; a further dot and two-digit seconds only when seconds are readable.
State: 11.11
